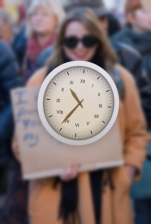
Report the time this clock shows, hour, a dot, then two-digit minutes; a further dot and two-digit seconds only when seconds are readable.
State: 10.36
